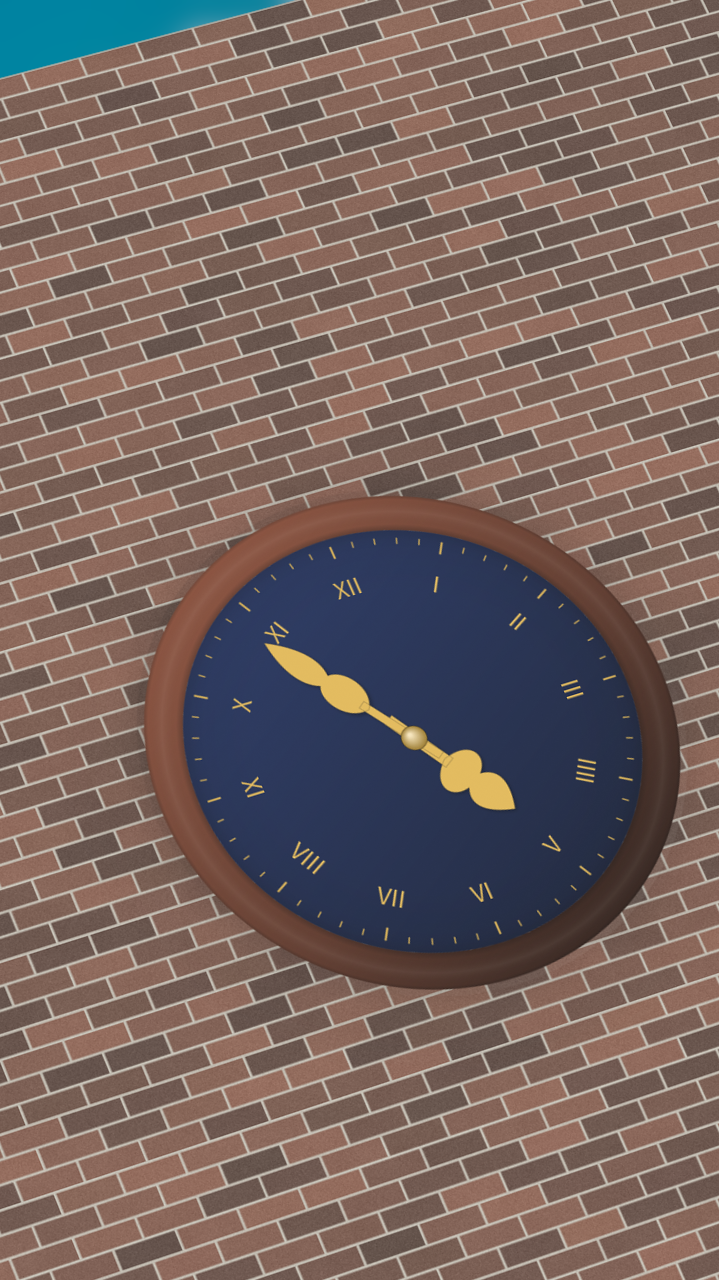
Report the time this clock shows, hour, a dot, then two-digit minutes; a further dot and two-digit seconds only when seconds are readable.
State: 4.54
